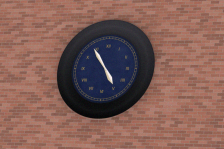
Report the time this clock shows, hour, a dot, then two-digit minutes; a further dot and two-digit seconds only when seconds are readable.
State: 4.54
